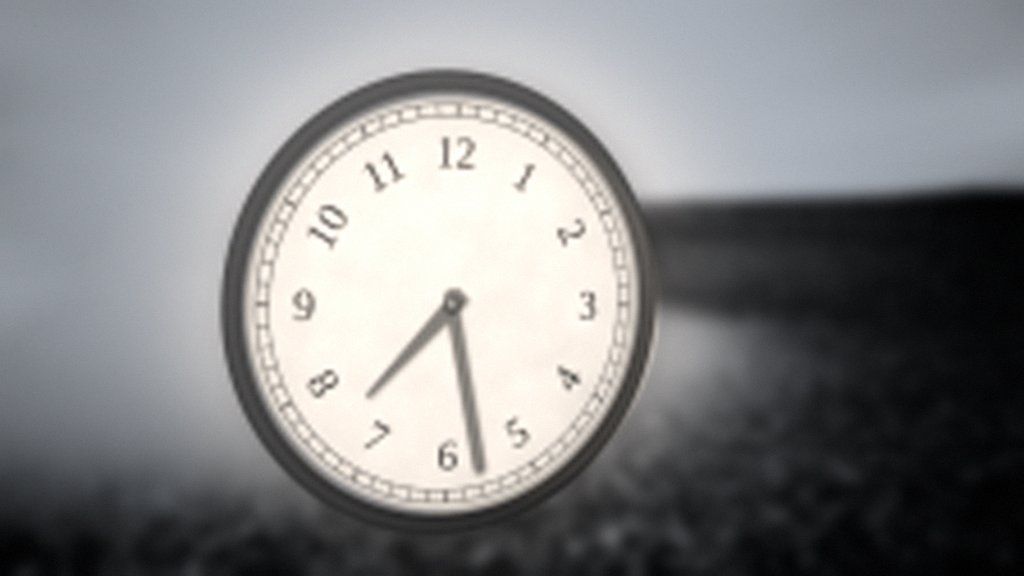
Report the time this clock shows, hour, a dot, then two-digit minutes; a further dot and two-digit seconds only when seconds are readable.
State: 7.28
